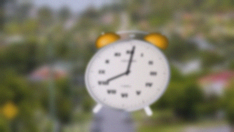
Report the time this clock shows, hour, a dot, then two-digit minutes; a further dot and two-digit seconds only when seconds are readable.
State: 8.01
